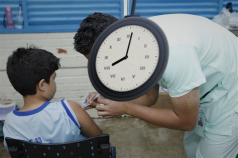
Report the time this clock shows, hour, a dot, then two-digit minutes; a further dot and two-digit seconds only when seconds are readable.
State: 8.01
